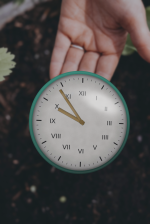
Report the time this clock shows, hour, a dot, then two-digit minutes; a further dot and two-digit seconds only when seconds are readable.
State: 9.54
